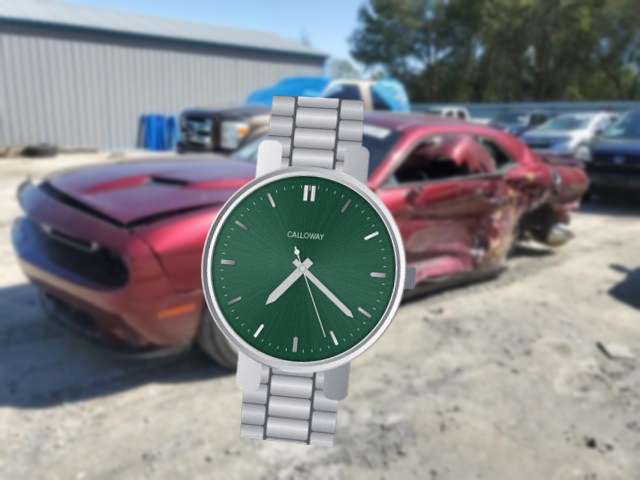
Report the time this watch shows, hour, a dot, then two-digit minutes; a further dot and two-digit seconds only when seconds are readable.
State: 7.21.26
